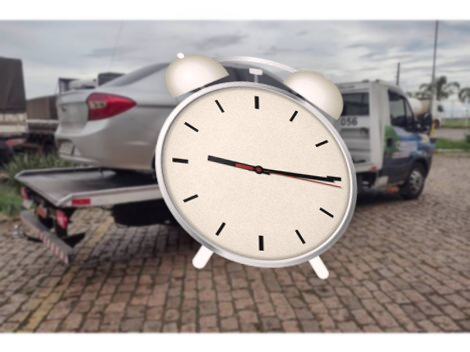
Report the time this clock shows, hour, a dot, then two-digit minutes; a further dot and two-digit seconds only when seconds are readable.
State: 9.15.16
